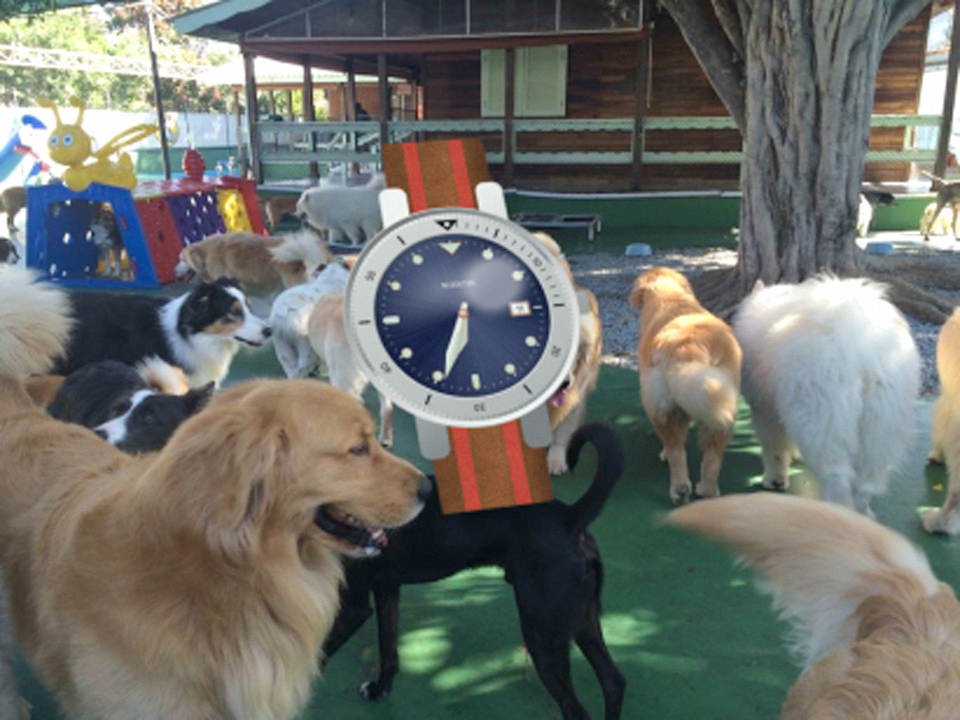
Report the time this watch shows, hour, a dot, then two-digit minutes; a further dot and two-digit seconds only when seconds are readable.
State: 6.34
